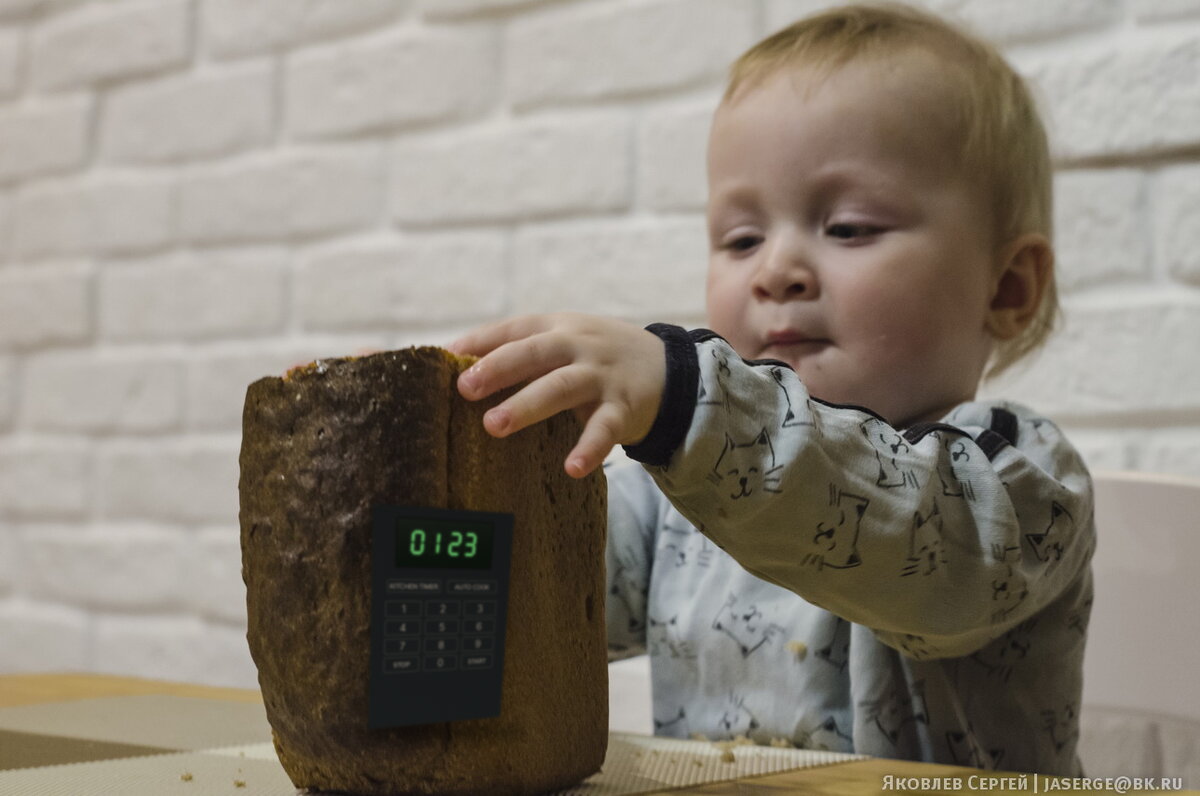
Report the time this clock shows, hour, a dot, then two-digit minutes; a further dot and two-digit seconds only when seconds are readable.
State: 1.23
